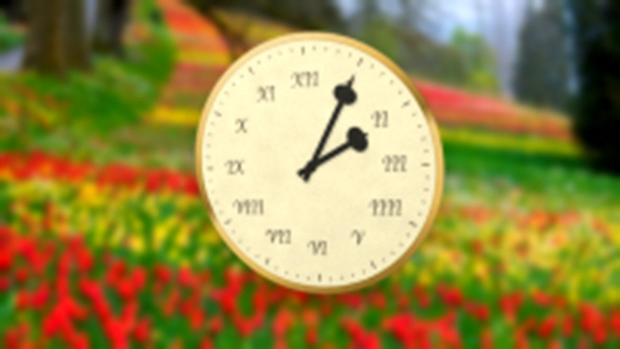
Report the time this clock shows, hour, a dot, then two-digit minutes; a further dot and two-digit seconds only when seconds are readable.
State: 2.05
